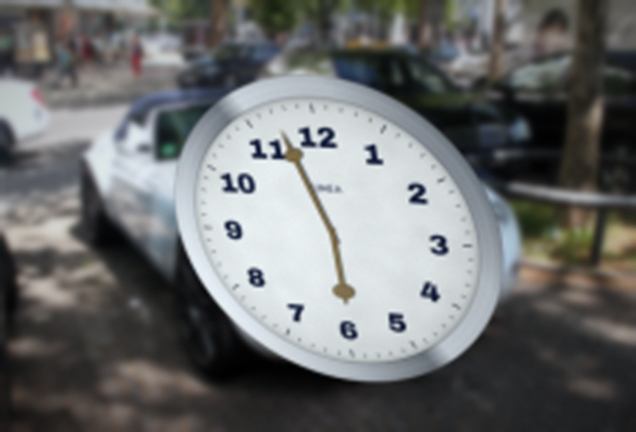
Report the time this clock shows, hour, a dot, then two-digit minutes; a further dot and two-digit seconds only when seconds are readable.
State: 5.57
